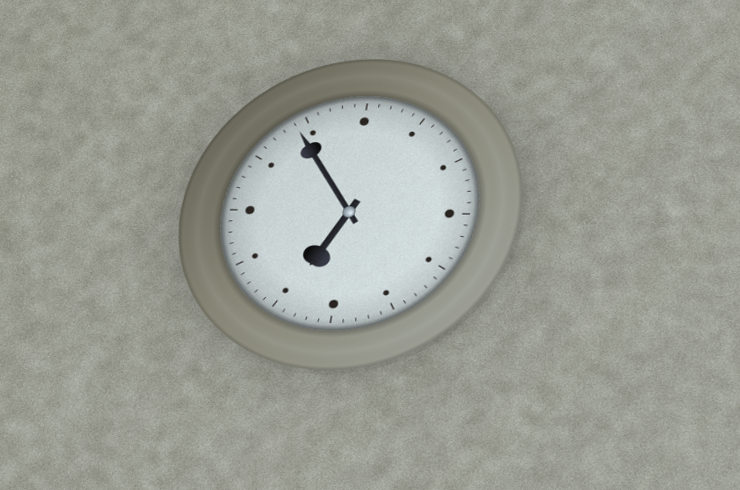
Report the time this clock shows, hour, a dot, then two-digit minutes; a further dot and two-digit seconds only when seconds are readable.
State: 6.54
